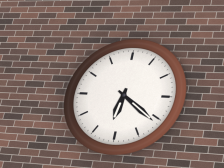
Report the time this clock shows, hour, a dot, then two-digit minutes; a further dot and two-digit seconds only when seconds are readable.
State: 6.21
